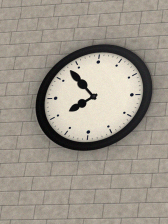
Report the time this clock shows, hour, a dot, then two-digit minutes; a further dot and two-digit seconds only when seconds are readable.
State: 7.53
